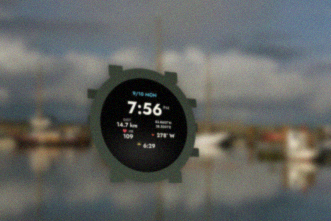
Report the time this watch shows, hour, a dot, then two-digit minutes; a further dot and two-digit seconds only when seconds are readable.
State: 7.56
